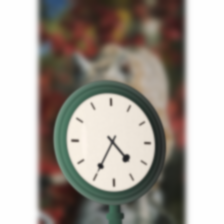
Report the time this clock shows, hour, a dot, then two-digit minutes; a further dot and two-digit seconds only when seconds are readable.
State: 4.35
